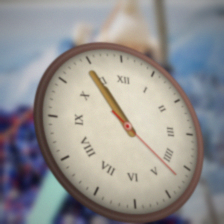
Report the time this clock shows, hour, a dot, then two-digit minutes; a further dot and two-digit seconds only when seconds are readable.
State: 10.54.22
